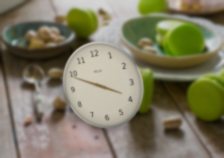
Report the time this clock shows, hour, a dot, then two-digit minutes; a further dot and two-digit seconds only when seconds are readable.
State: 3.49
